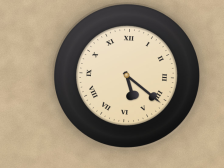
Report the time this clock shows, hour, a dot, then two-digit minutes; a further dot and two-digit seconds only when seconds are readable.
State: 5.21
